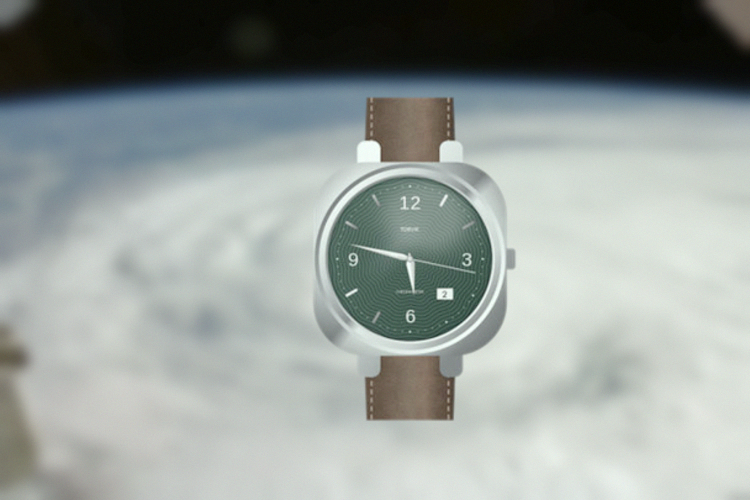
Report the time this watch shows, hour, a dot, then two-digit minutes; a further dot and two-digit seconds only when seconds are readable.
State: 5.47.17
